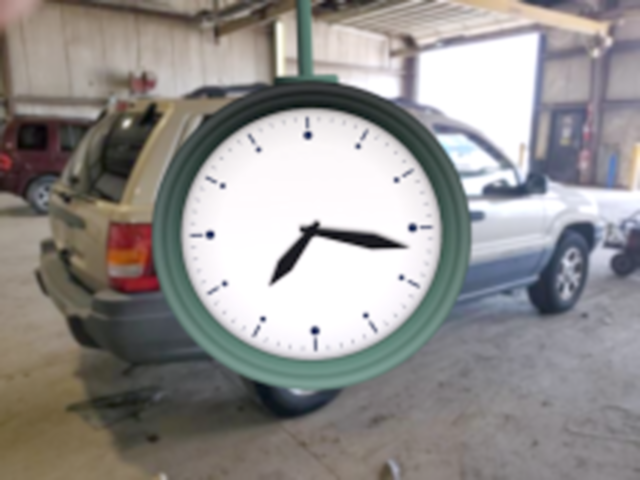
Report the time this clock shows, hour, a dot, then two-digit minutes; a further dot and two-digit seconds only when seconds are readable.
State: 7.17
